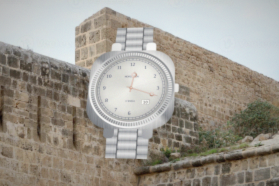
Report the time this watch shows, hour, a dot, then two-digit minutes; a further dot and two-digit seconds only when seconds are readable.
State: 12.18
